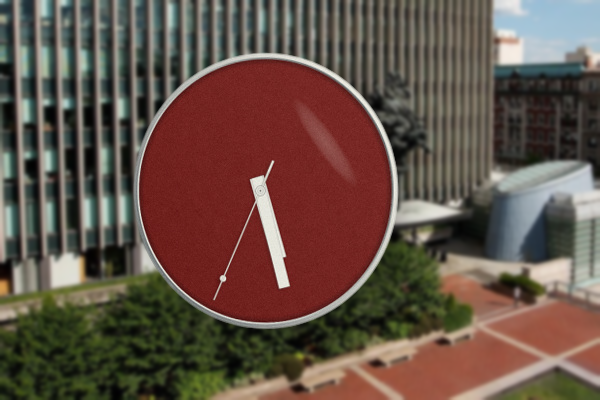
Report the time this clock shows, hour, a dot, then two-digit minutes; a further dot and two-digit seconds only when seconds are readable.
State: 5.27.34
